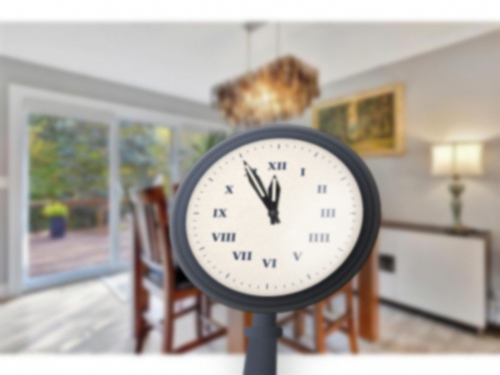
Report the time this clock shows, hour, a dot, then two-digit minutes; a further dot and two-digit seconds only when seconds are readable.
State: 11.55
